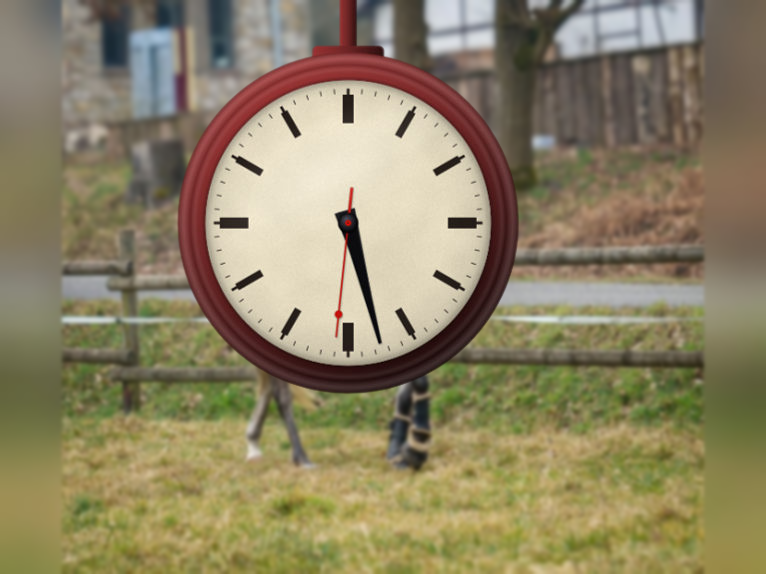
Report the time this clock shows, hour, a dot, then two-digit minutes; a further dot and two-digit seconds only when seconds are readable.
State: 5.27.31
